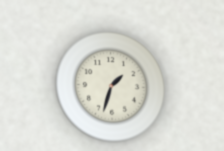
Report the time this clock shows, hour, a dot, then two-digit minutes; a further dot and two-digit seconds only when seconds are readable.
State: 1.33
